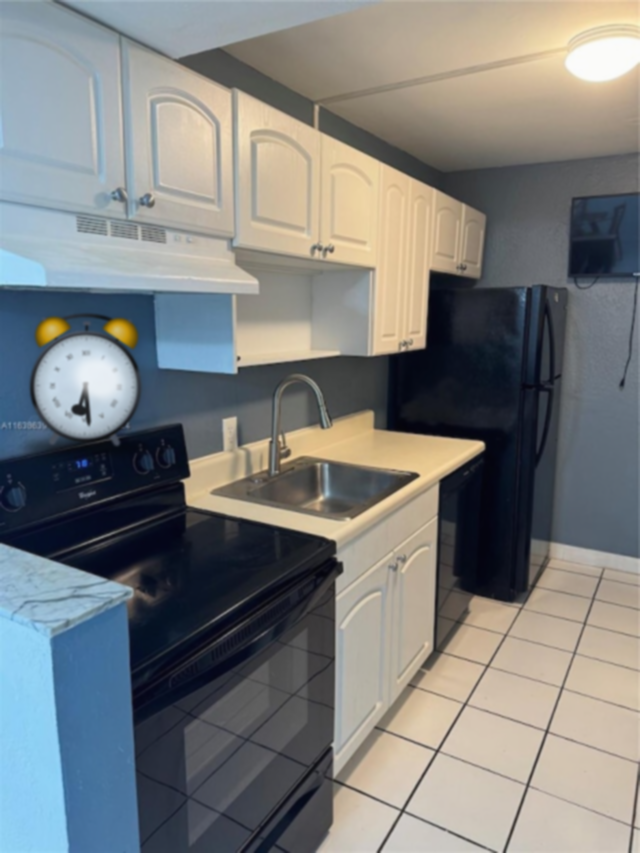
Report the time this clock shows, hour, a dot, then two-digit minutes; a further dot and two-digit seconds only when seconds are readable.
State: 6.29
